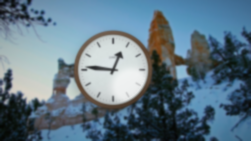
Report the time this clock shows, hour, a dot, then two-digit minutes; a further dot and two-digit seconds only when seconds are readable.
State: 12.46
